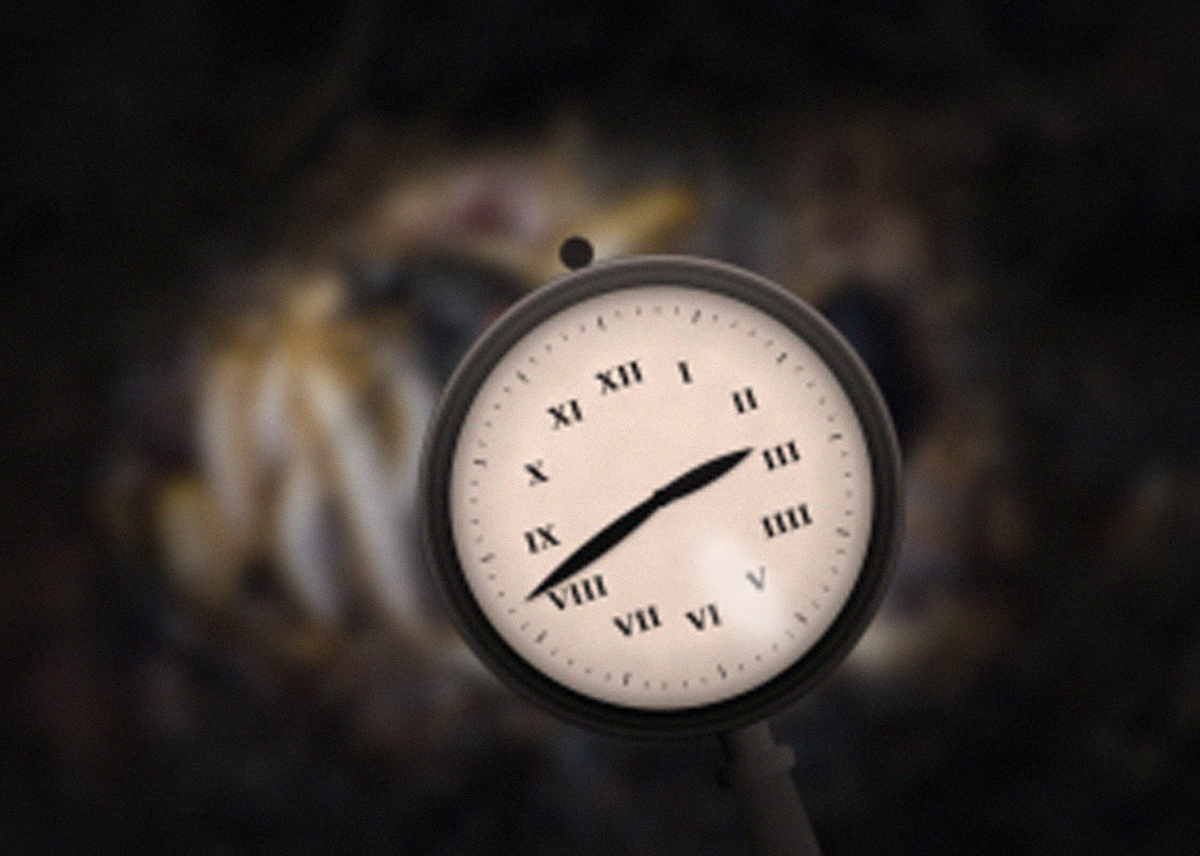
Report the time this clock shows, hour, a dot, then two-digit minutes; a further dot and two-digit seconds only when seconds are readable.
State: 2.42
